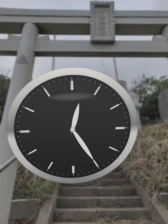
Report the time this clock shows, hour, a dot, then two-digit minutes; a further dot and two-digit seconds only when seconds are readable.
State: 12.25
